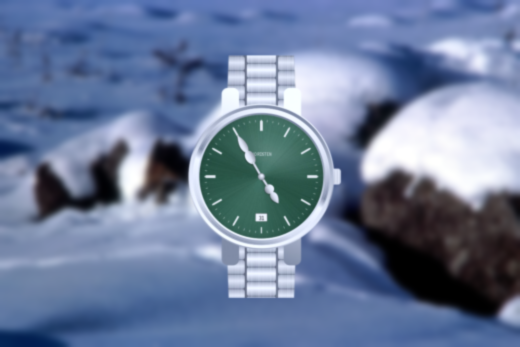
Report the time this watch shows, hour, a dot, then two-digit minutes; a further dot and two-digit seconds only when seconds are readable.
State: 4.55
